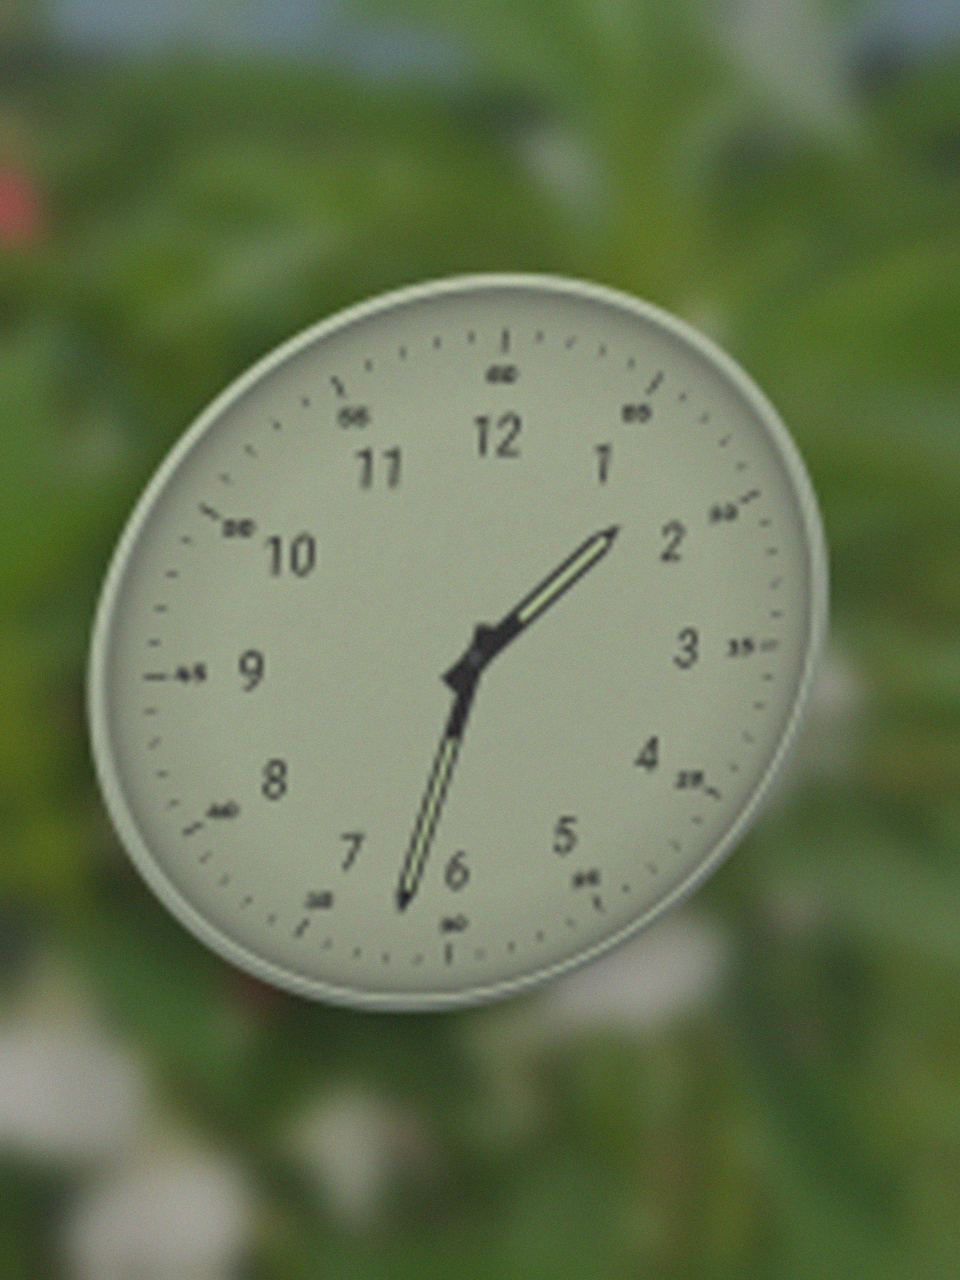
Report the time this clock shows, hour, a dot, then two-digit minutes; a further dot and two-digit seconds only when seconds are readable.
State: 1.32
